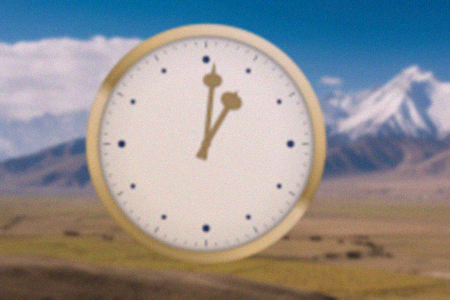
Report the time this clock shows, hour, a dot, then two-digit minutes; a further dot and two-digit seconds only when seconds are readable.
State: 1.01
